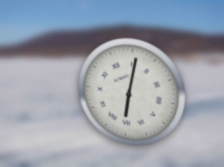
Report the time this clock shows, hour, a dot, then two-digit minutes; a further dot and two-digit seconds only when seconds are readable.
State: 7.06
